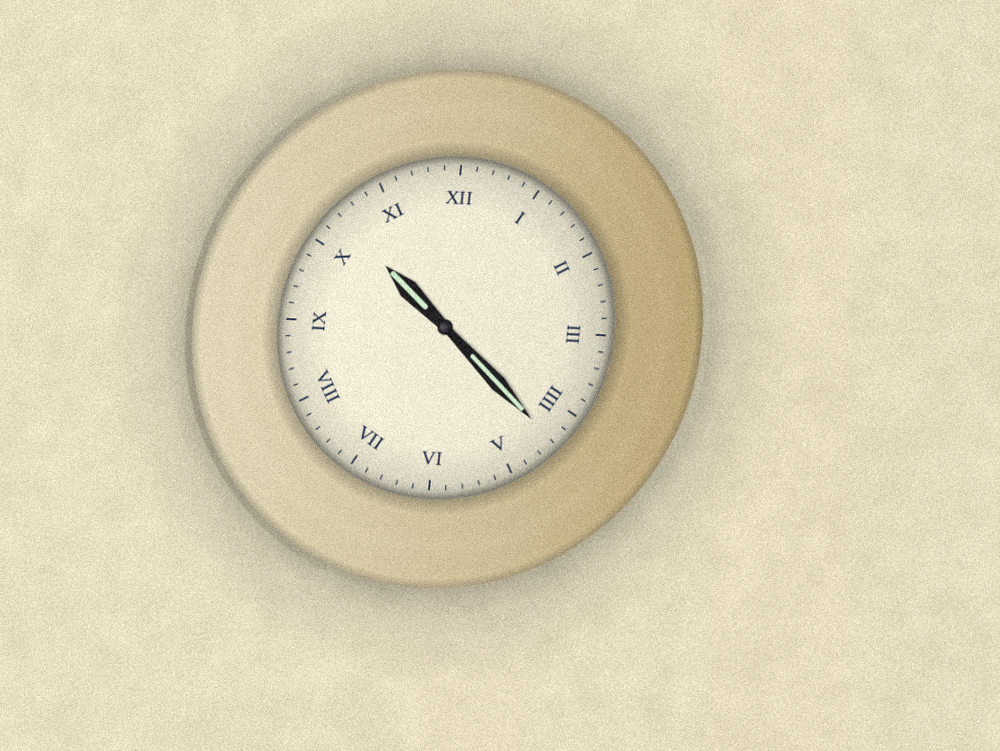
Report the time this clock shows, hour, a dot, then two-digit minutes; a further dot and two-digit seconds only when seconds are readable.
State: 10.22
